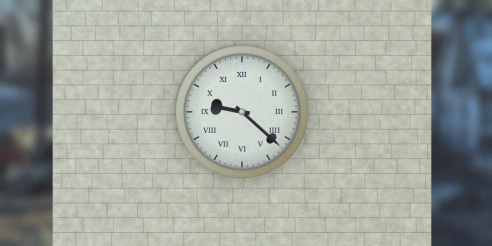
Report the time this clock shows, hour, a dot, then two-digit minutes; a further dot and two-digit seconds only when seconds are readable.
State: 9.22
